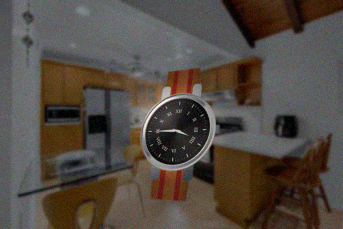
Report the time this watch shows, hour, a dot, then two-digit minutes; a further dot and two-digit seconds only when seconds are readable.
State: 3.45
